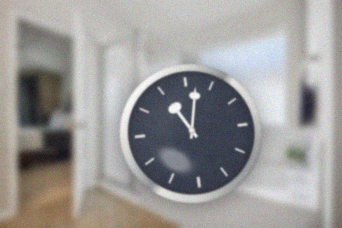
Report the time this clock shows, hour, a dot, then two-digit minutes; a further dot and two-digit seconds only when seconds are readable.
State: 11.02
